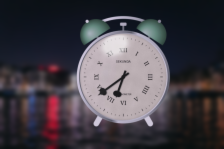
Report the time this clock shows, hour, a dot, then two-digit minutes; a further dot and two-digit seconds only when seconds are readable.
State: 6.39
